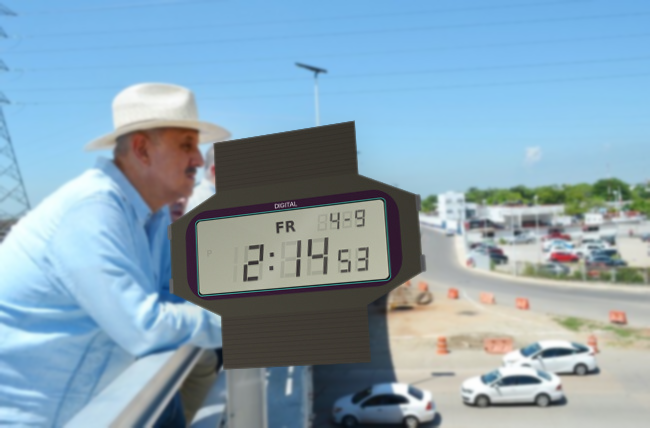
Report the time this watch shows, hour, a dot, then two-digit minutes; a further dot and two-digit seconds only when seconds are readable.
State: 2.14.53
